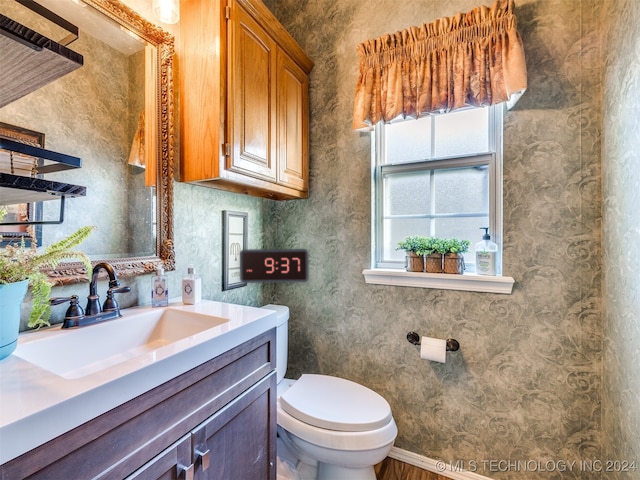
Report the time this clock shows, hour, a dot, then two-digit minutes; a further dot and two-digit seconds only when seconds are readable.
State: 9.37
